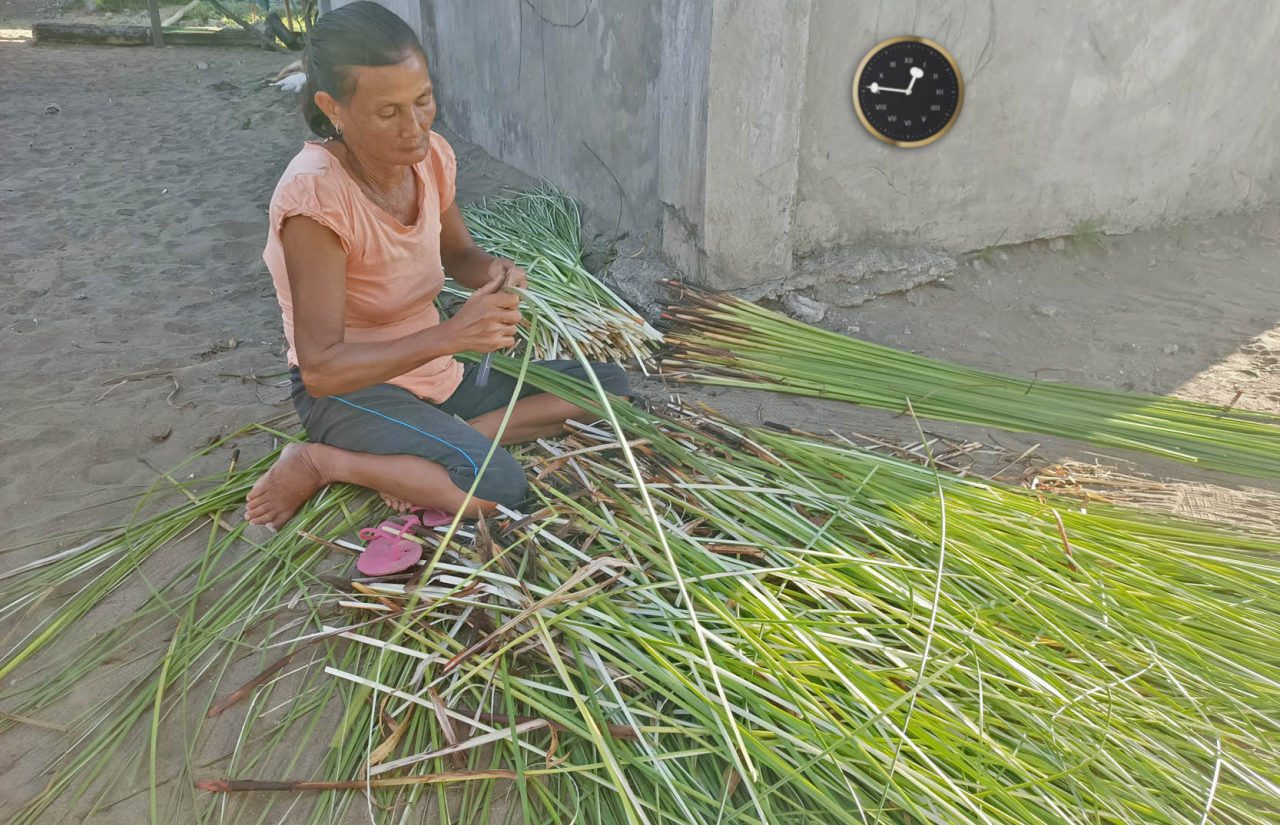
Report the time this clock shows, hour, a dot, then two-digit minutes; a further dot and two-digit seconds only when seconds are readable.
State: 12.46
